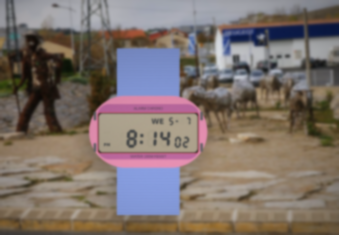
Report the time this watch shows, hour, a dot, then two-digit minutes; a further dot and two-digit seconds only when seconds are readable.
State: 8.14.02
